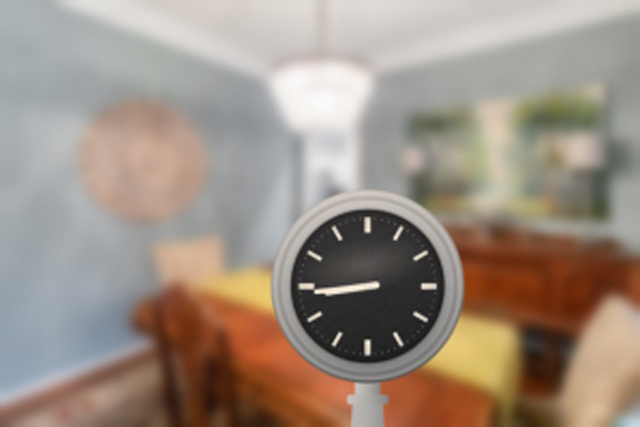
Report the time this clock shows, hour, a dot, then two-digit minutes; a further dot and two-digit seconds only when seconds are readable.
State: 8.44
